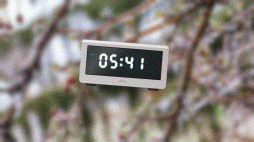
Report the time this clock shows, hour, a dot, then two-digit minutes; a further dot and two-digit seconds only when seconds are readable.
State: 5.41
